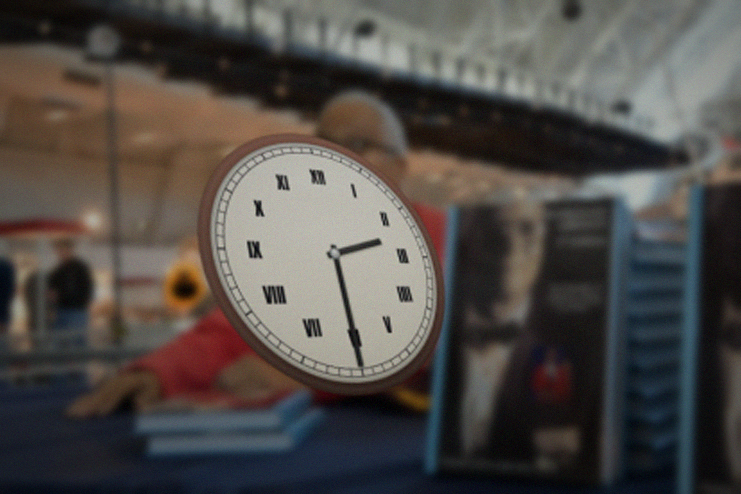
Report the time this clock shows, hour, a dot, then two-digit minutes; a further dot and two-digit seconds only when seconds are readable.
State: 2.30
